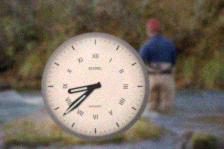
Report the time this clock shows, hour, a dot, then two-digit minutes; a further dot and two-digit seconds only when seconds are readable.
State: 8.38
